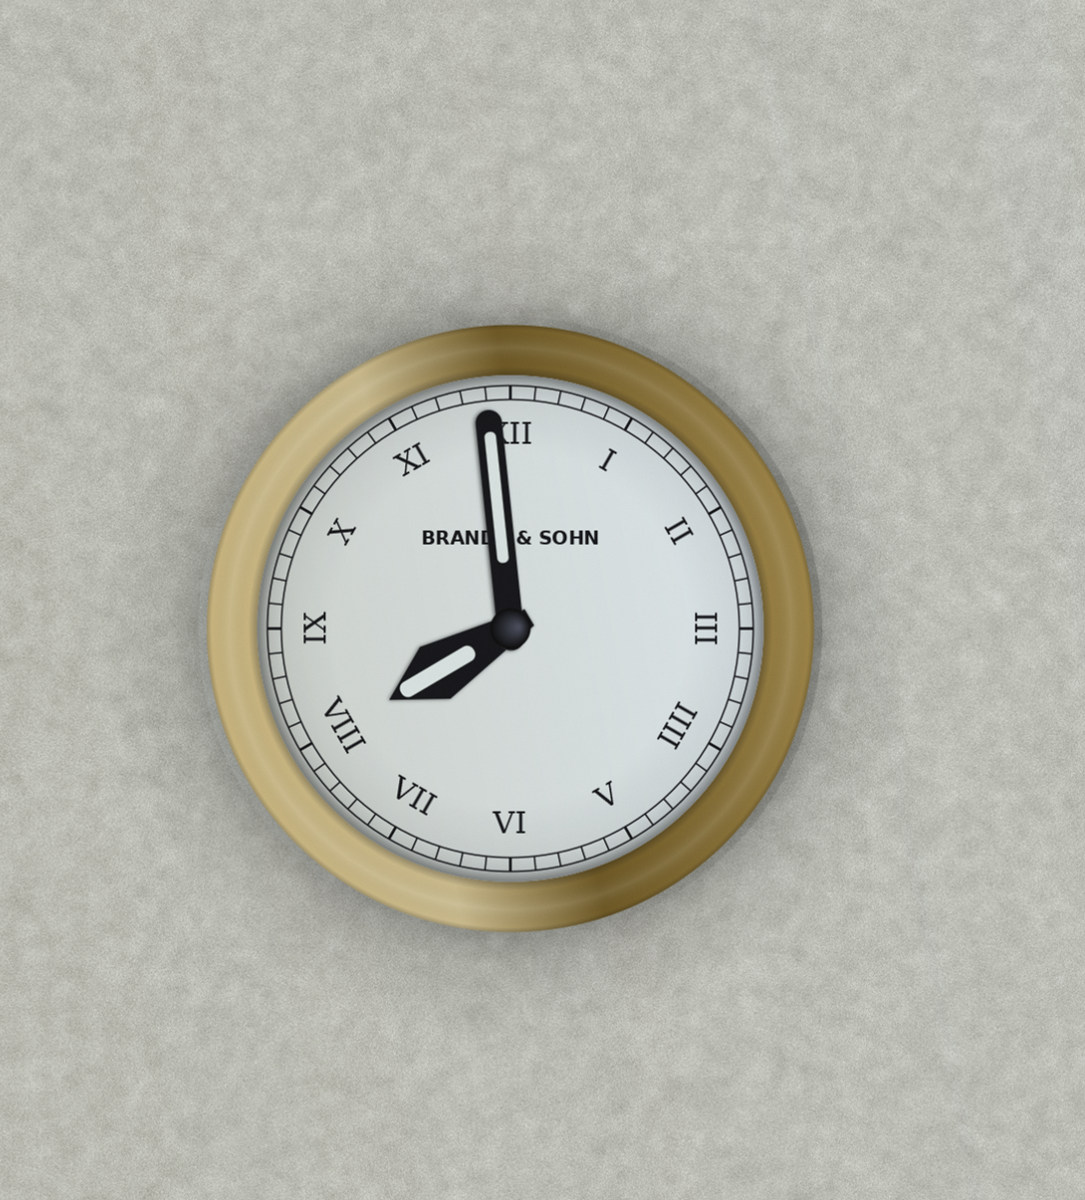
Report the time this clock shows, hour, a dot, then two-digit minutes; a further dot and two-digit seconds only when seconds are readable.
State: 7.59
